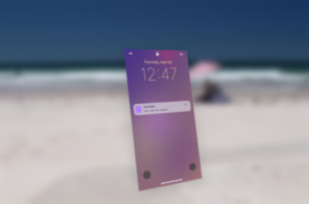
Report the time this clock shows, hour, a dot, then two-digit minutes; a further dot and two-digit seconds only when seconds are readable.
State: 12.47
